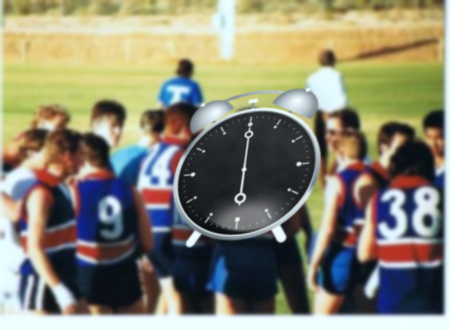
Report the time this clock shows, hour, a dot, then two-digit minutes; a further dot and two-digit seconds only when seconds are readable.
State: 6.00
